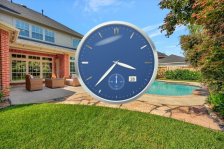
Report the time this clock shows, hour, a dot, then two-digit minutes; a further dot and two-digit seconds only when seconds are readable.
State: 3.37
